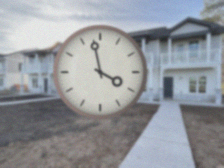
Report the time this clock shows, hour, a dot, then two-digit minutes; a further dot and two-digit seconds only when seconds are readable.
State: 3.58
